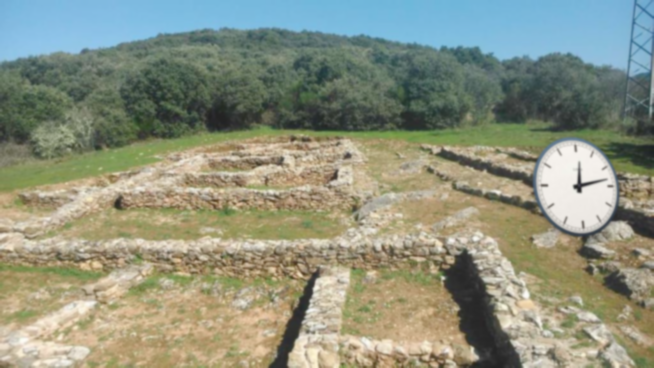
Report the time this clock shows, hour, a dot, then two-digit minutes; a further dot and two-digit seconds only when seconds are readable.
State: 12.13
